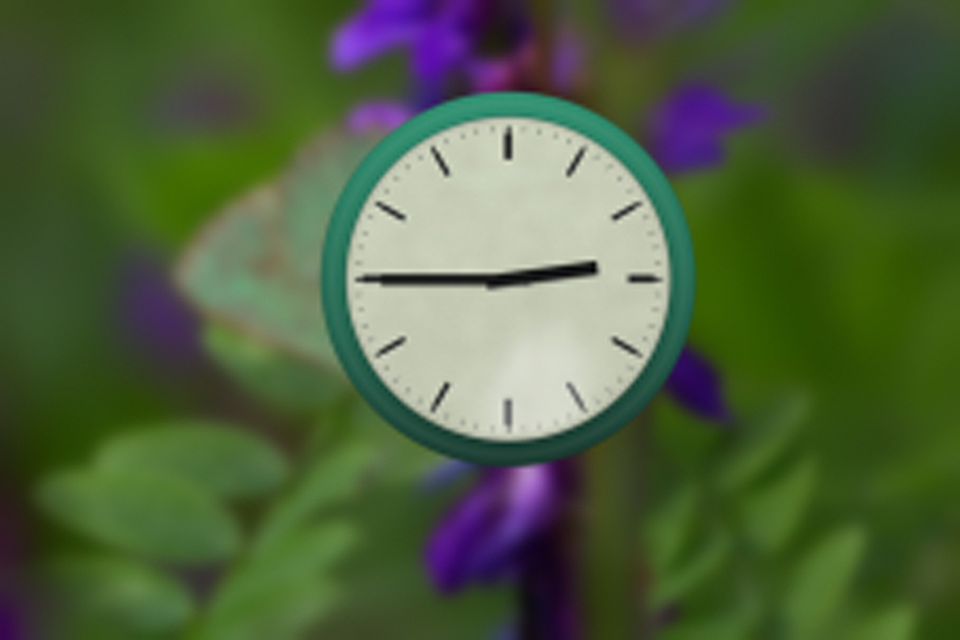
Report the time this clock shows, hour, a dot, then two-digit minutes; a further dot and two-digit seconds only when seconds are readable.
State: 2.45
